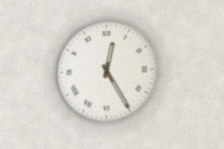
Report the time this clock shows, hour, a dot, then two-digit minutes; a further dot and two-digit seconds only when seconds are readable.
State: 12.25
